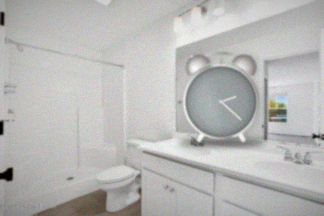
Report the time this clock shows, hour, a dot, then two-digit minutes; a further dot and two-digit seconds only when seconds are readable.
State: 2.22
